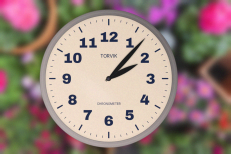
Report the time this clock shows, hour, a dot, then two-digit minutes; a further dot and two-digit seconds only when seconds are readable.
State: 2.07
